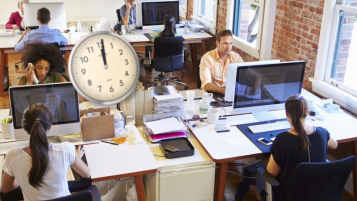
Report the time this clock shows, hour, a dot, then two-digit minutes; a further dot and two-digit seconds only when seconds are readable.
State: 12.01
